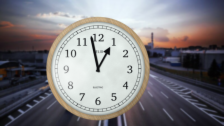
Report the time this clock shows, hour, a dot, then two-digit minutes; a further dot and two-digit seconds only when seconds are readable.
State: 12.58
